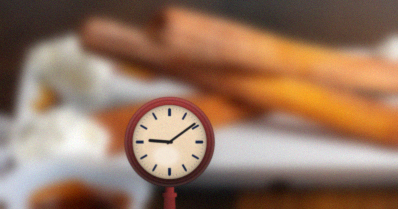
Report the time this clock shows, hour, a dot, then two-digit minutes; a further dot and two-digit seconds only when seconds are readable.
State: 9.09
